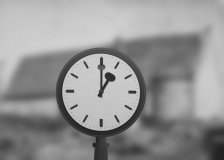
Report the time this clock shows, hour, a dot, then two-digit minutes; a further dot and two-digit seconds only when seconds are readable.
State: 1.00
